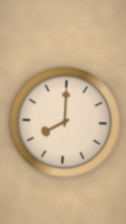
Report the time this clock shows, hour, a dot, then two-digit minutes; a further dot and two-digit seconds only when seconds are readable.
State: 8.00
